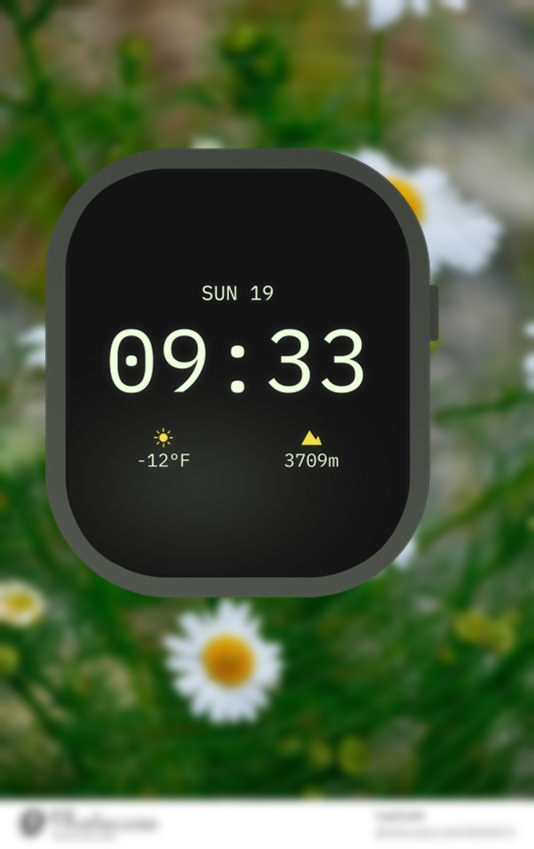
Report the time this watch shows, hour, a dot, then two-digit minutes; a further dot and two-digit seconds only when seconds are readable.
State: 9.33
